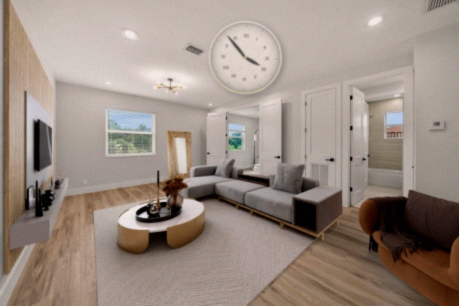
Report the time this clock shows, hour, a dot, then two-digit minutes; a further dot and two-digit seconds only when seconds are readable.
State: 3.53
